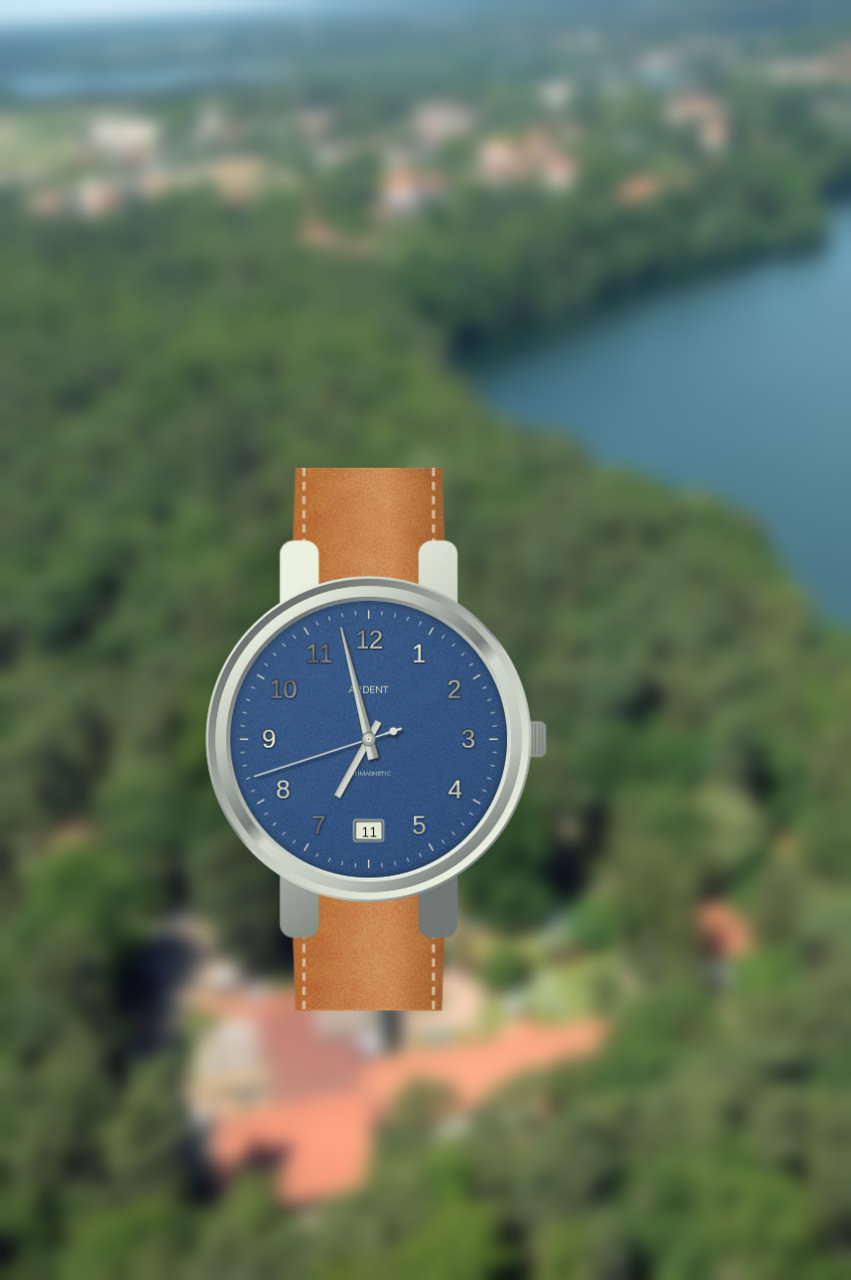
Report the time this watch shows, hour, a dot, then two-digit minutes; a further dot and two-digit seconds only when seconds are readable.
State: 6.57.42
